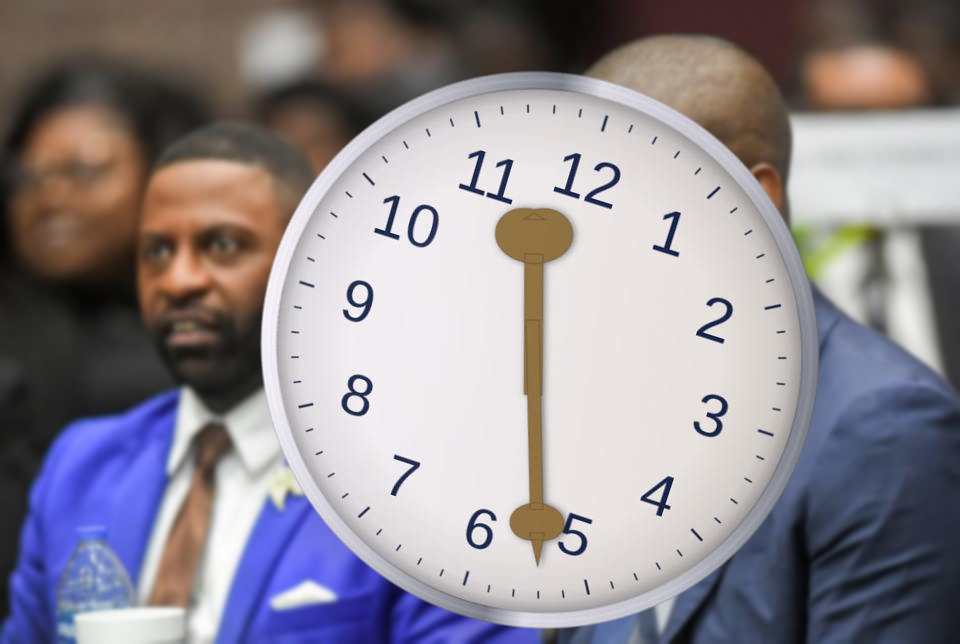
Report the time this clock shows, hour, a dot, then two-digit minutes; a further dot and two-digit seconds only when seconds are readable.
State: 11.27
